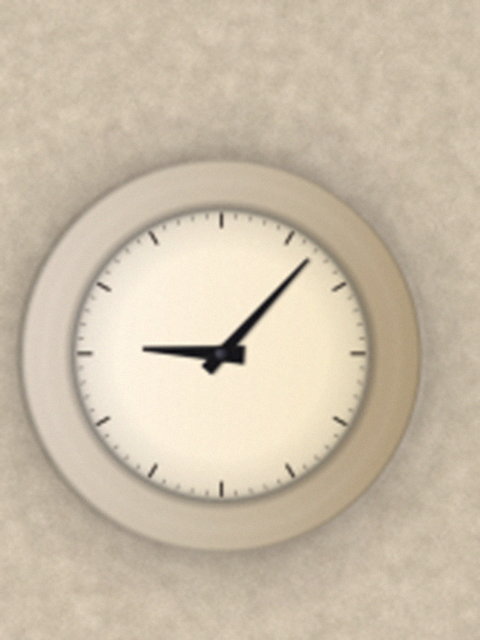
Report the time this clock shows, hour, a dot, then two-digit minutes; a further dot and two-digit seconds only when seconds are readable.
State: 9.07
